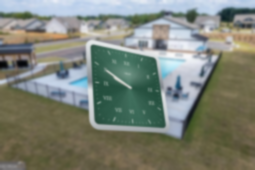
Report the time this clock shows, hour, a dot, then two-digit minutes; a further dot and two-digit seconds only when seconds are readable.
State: 9.50
